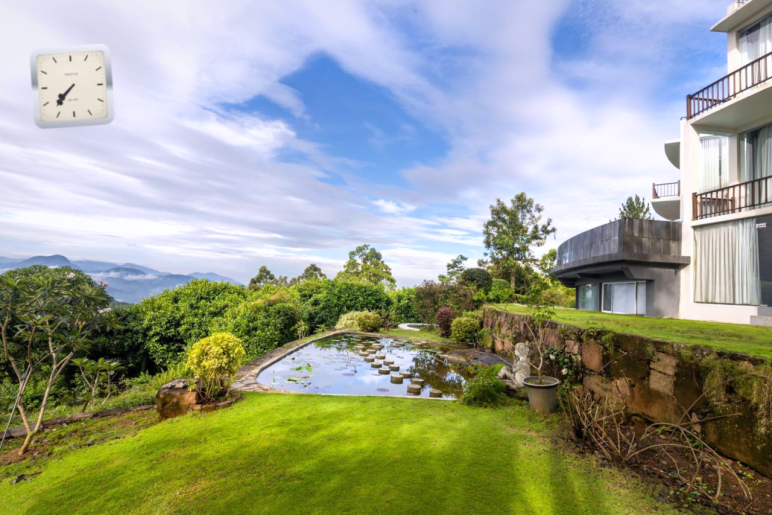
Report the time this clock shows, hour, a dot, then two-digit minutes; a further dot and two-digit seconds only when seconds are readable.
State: 7.37
